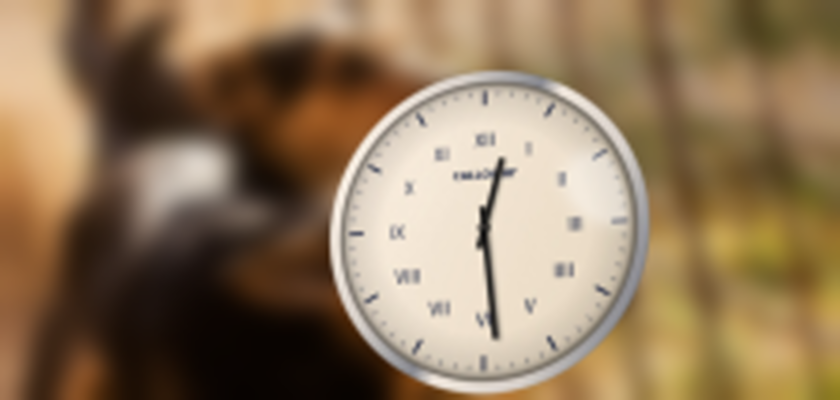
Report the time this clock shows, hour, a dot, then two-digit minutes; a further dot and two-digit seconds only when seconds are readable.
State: 12.29
